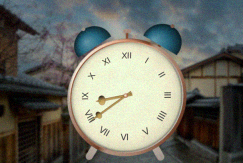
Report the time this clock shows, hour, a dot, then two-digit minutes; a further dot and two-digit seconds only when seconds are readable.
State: 8.39
